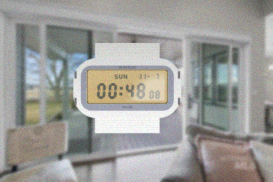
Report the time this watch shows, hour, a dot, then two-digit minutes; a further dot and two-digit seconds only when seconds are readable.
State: 0.48.08
